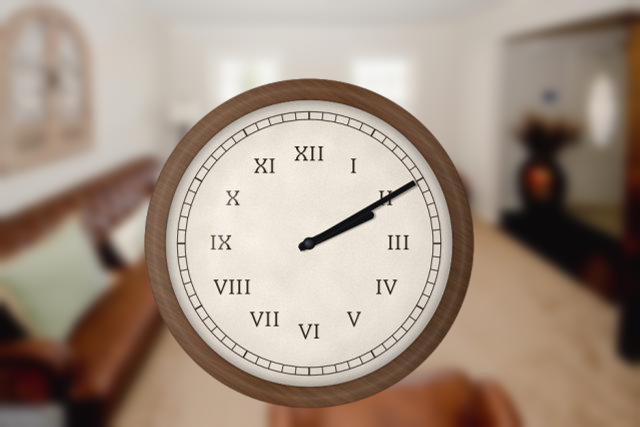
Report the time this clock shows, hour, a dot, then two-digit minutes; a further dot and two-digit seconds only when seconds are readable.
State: 2.10
